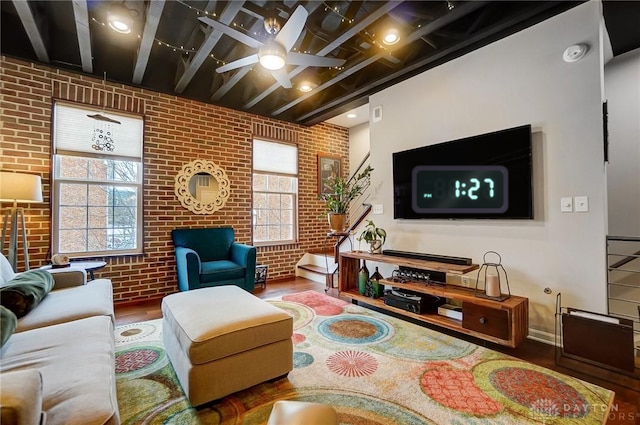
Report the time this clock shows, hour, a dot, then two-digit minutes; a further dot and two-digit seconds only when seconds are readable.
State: 1.27
